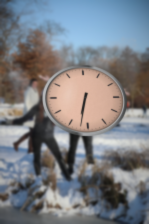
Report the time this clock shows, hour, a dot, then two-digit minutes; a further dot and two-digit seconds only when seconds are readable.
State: 6.32
